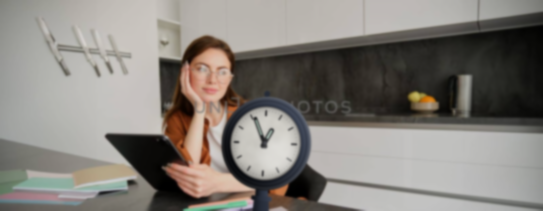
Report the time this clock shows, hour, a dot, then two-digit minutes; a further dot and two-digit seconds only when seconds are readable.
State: 12.56
